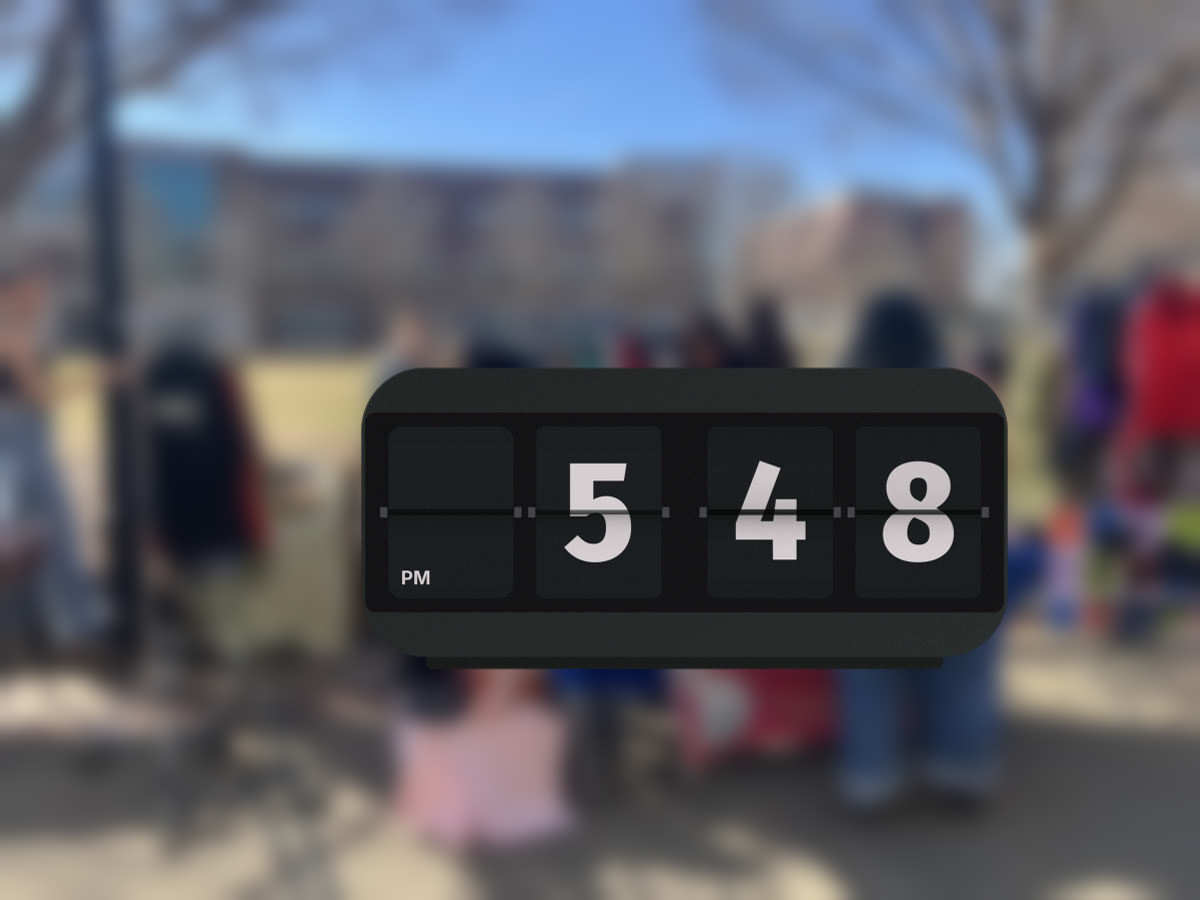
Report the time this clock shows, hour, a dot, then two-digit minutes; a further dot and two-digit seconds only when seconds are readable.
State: 5.48
